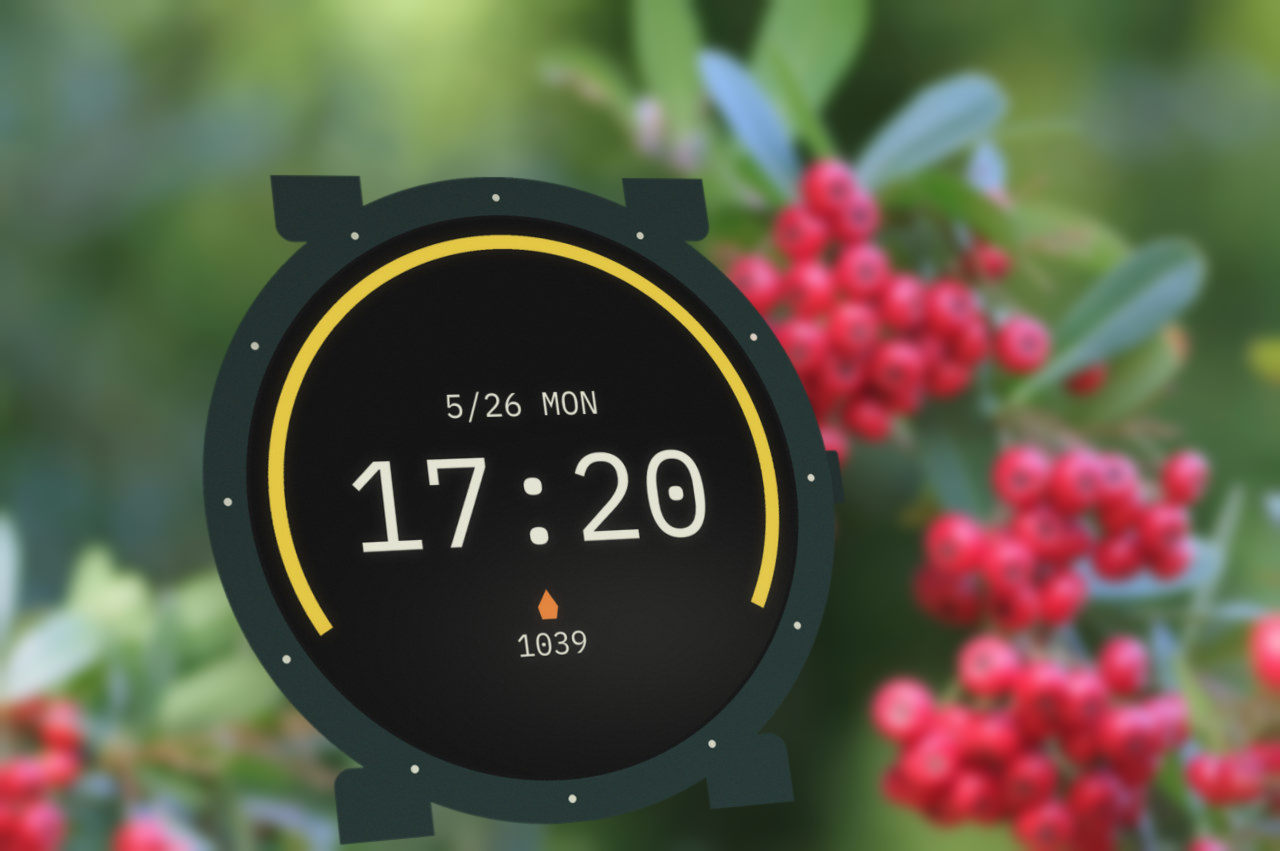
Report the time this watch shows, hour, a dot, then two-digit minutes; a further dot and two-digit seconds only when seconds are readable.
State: 17.20
